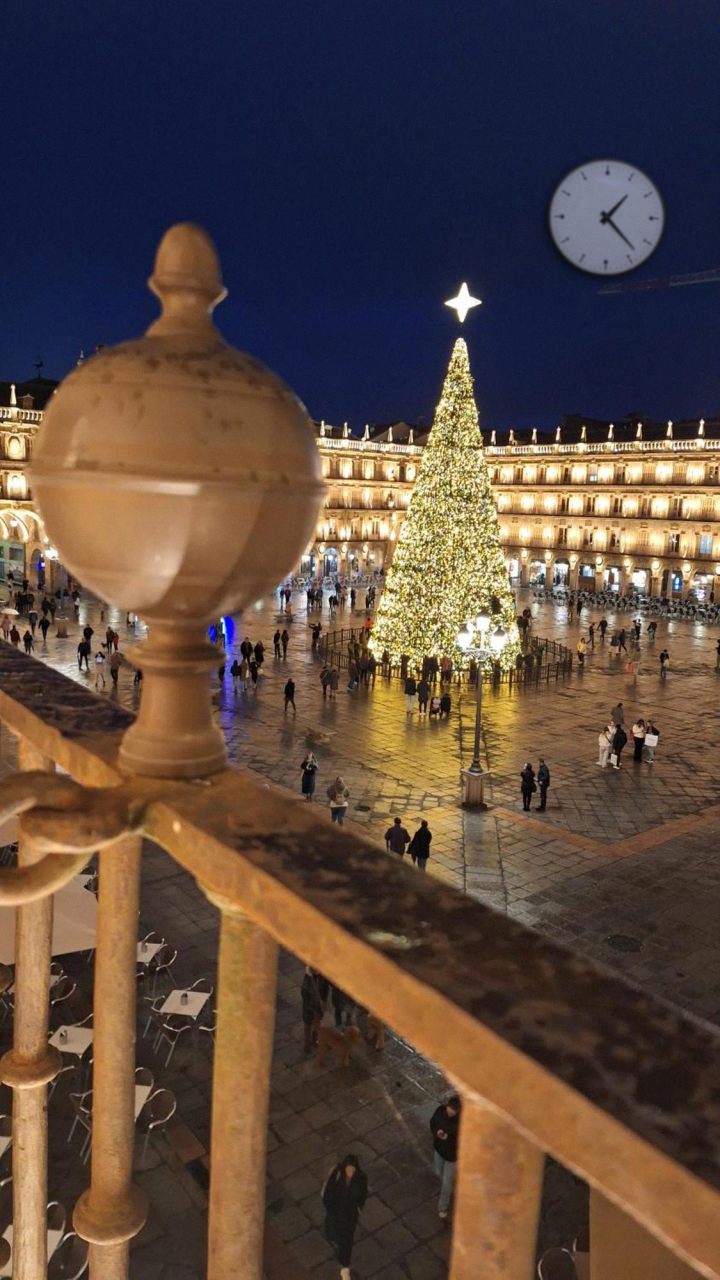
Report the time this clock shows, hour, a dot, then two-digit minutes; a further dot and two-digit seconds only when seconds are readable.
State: 1.23
